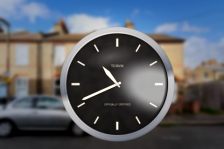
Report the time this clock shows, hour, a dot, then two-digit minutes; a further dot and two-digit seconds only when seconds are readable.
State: 10.41
